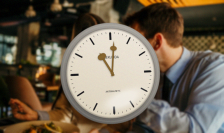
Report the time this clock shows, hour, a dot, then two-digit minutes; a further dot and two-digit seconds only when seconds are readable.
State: 11.01
